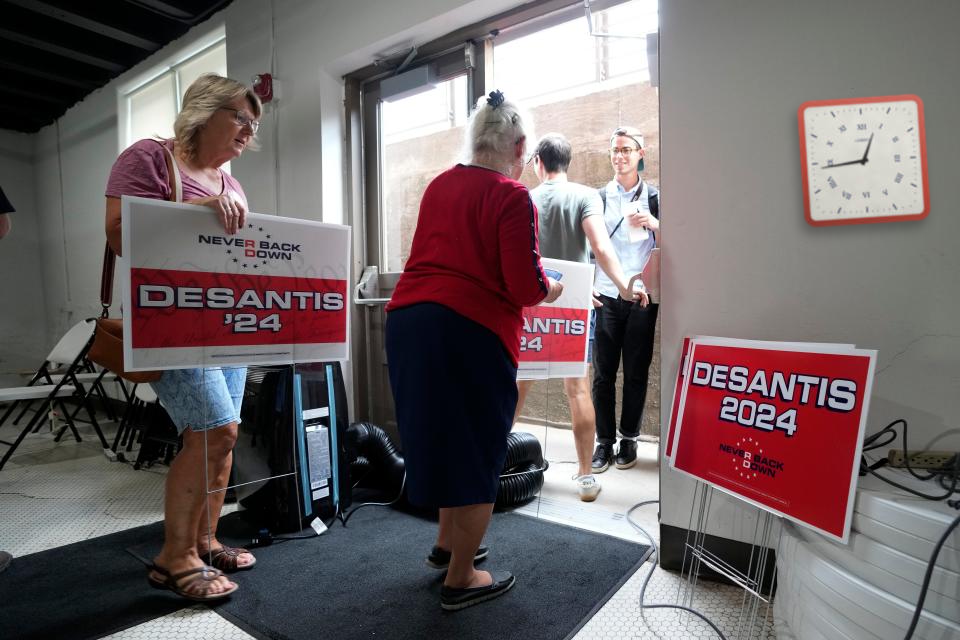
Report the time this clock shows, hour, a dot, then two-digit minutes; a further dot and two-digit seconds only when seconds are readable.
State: 12.44
